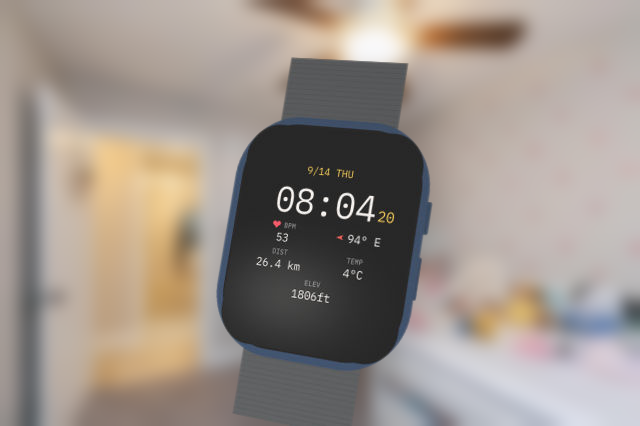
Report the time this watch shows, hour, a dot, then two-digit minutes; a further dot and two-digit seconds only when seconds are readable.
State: 8.04.20
